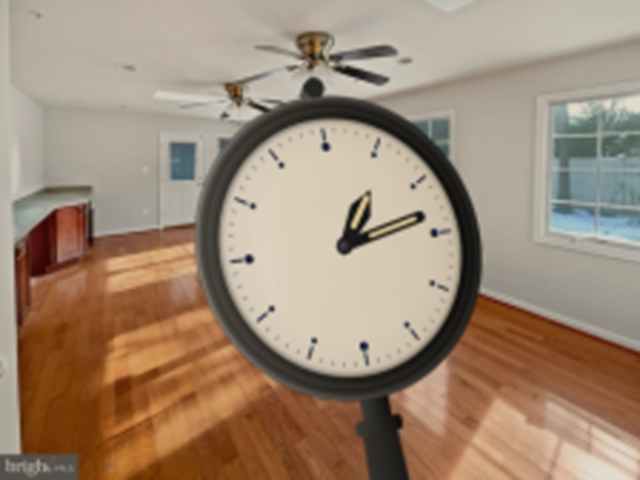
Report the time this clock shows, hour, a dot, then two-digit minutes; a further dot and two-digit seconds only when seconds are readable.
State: 1.13
